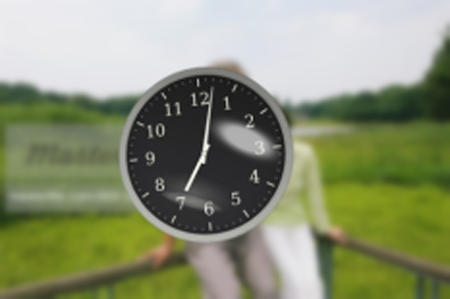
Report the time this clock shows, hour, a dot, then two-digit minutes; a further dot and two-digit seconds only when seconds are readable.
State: 7.02
